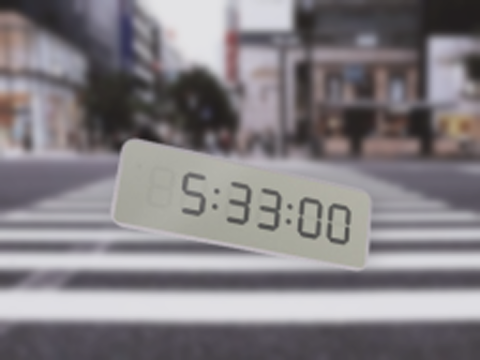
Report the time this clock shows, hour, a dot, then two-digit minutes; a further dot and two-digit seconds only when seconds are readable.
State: 5.33.00
